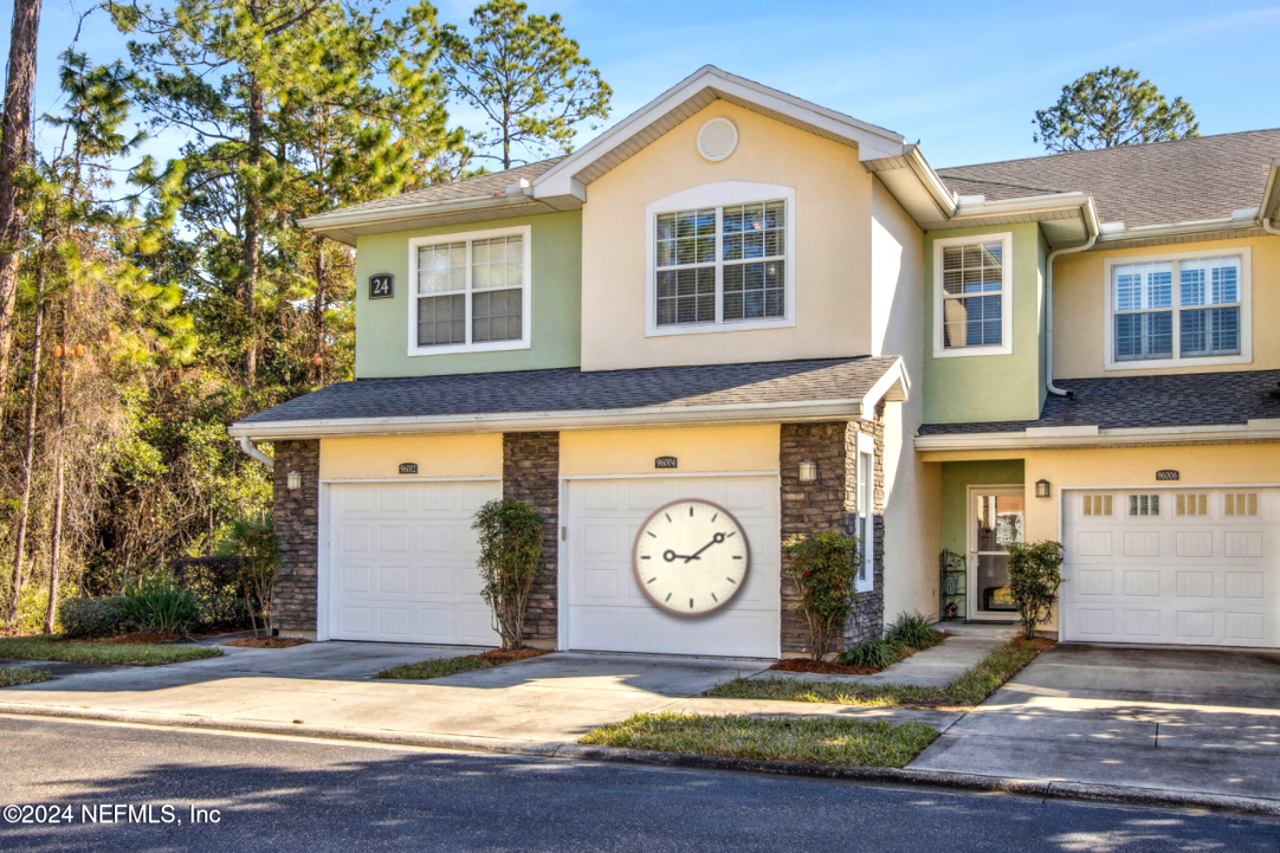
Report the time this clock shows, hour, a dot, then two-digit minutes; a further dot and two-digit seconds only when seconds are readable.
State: 9.09
